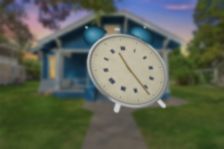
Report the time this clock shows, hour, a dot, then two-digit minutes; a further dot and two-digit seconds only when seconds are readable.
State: 11.26
